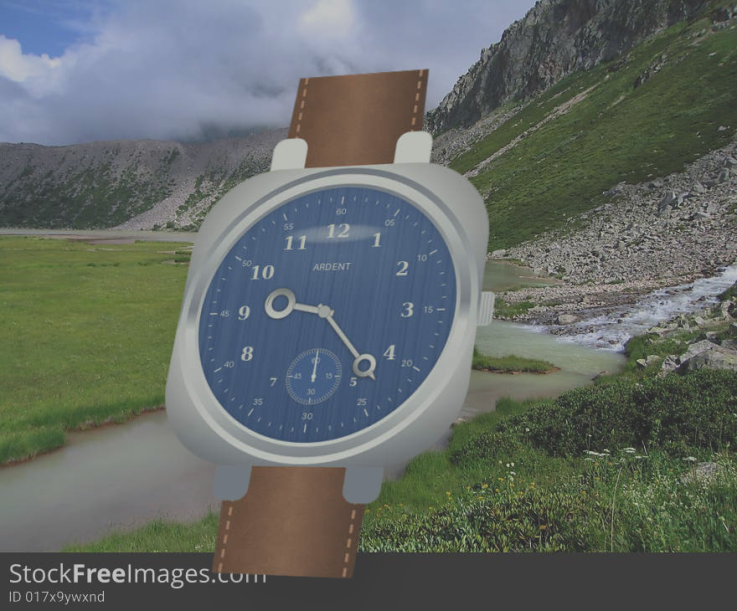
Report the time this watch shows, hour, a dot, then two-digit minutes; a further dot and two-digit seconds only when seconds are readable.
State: 9.23
